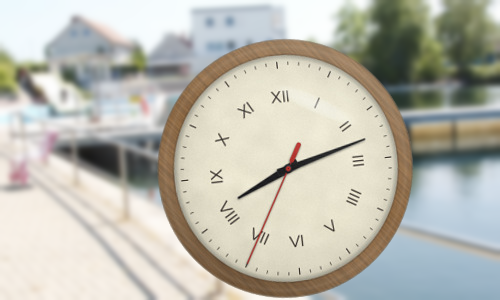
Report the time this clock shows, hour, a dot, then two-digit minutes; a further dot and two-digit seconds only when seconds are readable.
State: 8.12.35
